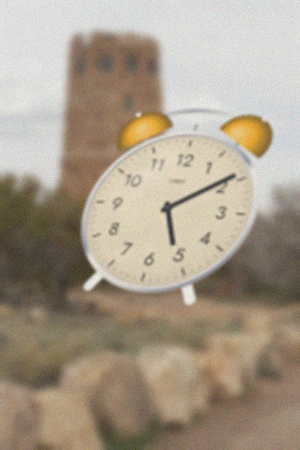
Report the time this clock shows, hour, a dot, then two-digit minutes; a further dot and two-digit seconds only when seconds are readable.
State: 5.09
